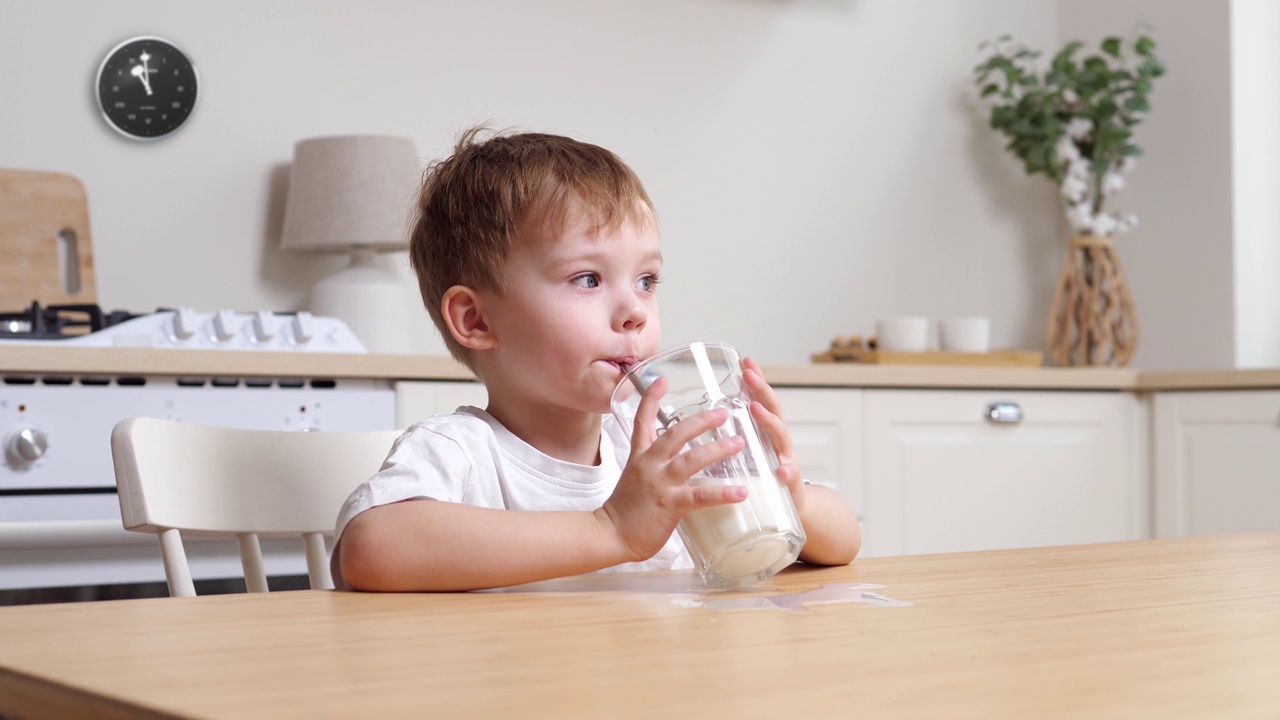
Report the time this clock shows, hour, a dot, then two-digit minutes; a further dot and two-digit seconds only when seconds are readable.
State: 10.59
